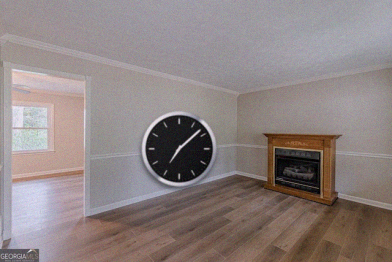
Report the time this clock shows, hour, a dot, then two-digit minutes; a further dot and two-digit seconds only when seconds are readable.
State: 7.08
